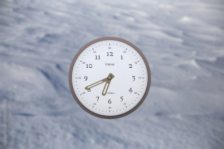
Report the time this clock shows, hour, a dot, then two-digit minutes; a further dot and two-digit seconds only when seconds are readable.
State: 6.41
